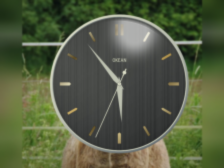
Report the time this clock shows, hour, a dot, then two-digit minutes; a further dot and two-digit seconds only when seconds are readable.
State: 5.53.34
